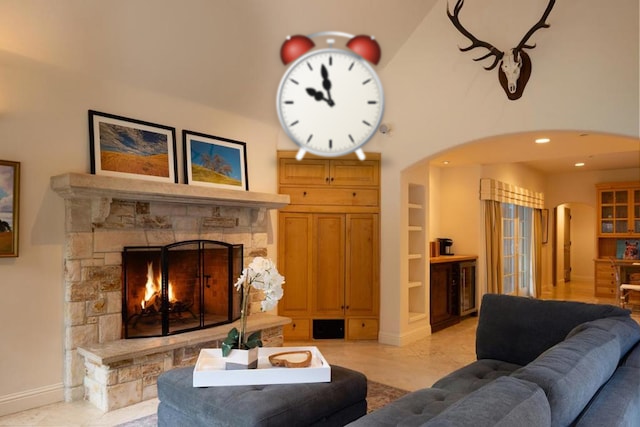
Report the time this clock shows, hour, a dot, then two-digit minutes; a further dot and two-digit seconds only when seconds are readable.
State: 9.58
